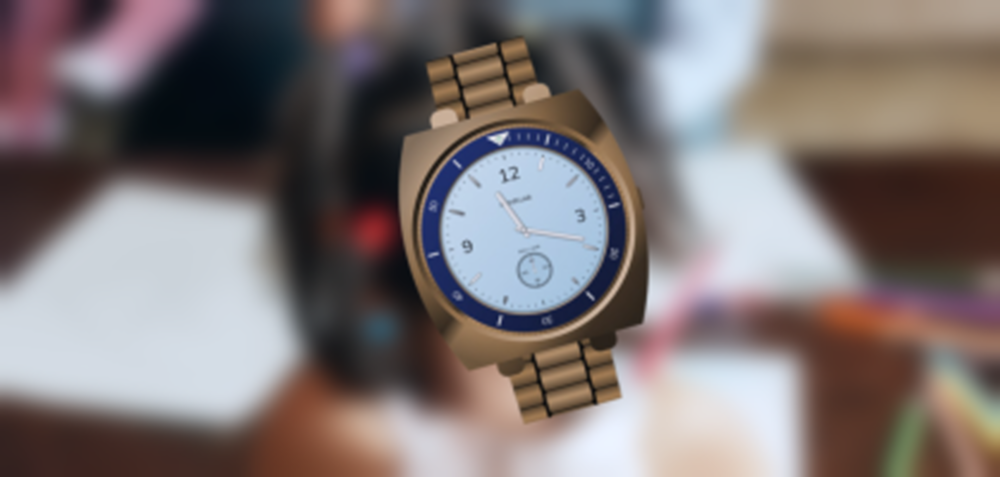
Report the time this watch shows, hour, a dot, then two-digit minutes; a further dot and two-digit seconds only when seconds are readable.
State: 11.19
